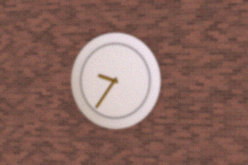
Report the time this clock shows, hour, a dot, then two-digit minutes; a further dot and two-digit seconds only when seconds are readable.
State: 9.36
